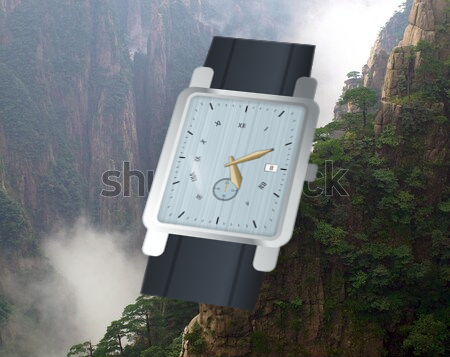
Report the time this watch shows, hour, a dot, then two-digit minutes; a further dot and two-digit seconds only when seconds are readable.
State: 5.10
